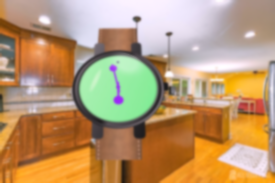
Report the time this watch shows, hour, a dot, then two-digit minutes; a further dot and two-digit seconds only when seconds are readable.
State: 5.58
